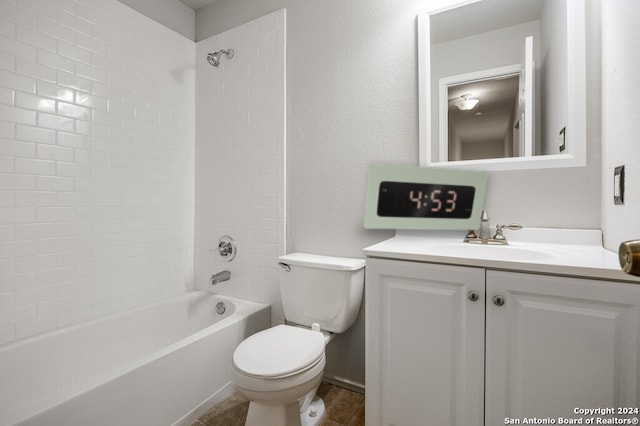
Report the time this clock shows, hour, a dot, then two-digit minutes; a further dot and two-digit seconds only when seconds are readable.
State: 4.53
